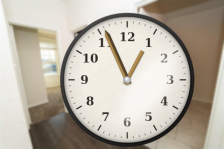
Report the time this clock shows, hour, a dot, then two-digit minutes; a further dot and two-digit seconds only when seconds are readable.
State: 12.56
